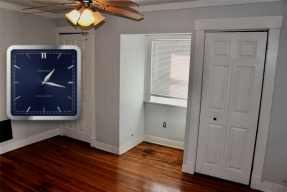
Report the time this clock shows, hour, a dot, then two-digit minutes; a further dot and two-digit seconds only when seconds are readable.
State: 1.17
